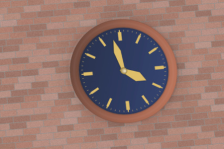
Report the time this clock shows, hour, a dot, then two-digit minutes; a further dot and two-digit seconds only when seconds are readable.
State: 3.58
